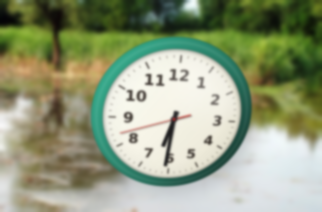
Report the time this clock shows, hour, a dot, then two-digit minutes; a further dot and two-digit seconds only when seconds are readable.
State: 6.30.42
